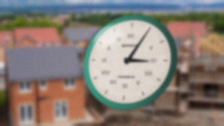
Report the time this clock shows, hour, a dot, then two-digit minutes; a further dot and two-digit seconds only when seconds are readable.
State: 3.05
